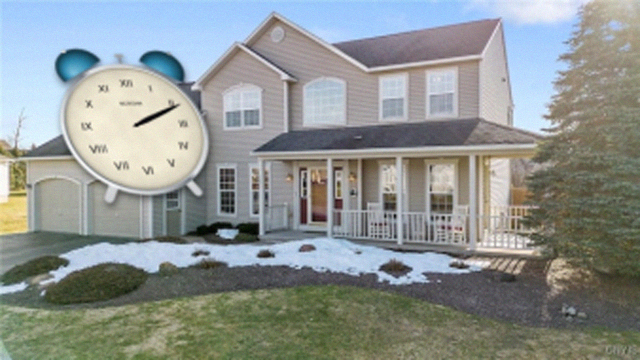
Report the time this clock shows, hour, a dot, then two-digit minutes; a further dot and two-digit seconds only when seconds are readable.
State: 2.11
